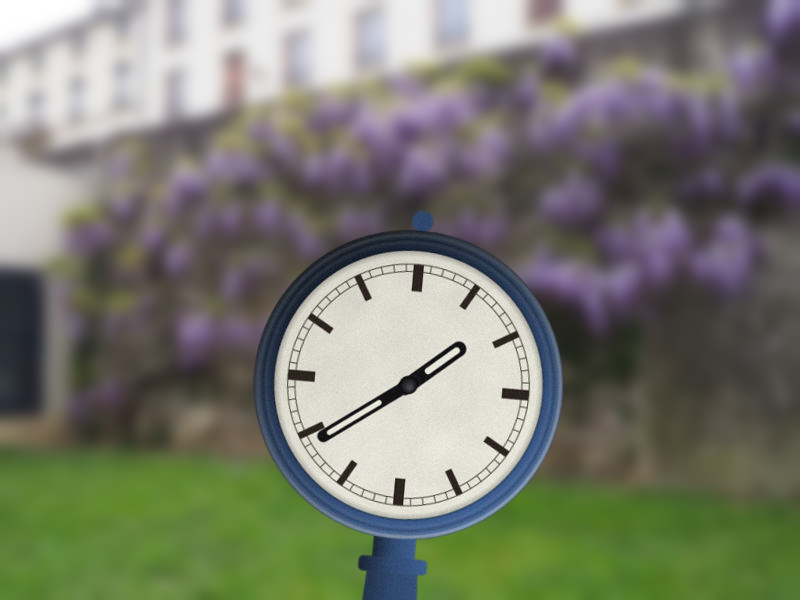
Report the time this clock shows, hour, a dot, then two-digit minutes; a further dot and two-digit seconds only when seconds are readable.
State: 1.39
